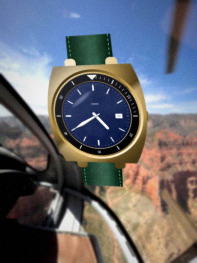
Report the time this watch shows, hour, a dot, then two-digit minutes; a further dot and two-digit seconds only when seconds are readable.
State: 4.40
